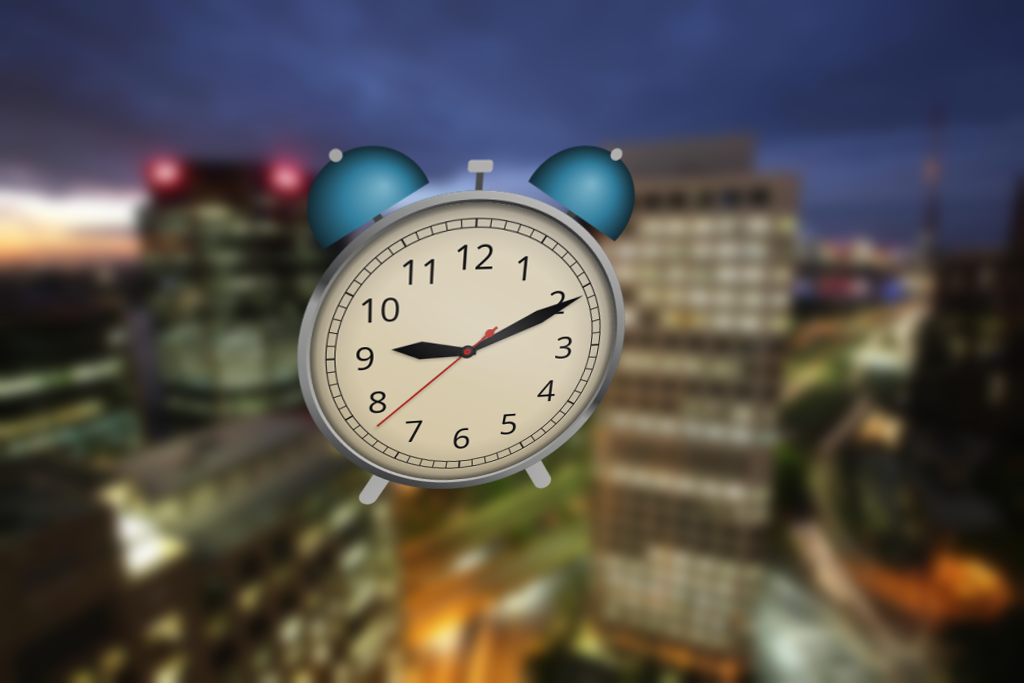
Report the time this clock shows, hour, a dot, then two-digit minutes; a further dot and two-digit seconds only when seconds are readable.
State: 9.10.38
